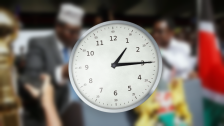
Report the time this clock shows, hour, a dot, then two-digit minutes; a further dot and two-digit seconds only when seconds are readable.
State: 1.15
